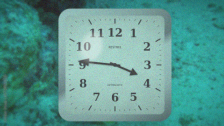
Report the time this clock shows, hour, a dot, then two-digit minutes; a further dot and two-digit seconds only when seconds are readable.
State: 3.46
